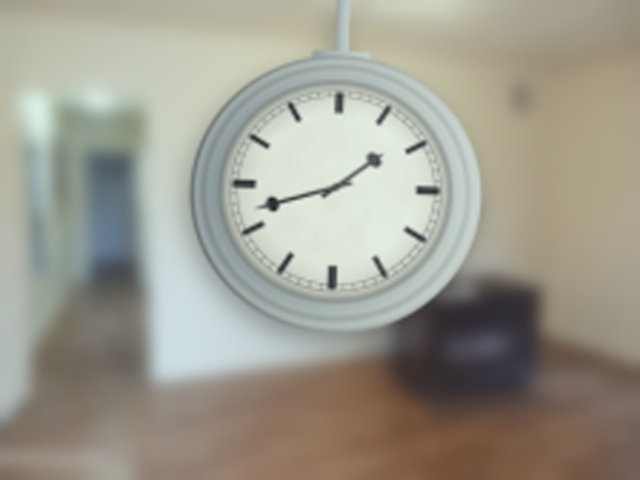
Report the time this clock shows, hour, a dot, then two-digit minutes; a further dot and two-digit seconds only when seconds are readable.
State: 1.42
